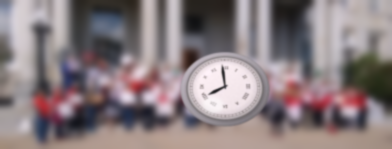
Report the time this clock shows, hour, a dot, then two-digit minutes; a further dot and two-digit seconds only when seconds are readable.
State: 7.59
